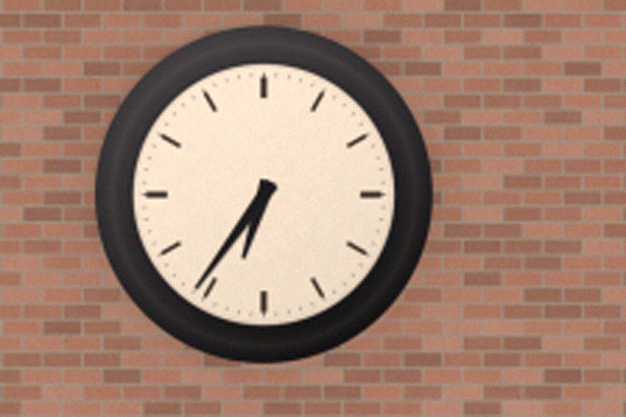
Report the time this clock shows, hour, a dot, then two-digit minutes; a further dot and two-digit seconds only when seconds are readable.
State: 6.36
